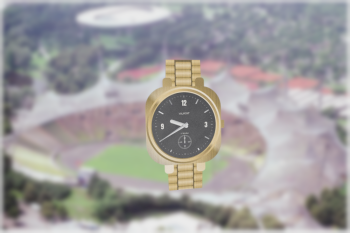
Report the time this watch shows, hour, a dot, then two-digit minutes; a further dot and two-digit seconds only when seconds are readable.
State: 9.40
